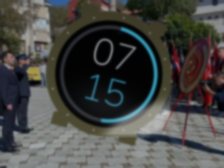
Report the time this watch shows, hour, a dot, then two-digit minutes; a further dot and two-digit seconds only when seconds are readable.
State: 7.15
